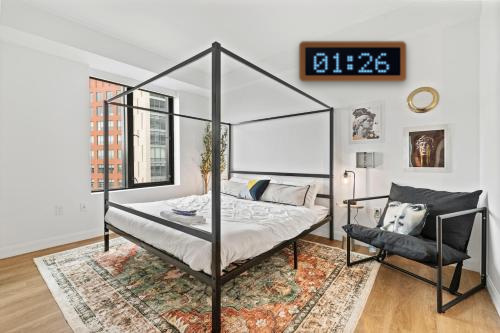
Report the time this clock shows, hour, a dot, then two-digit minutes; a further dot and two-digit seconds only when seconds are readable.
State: 1.26
